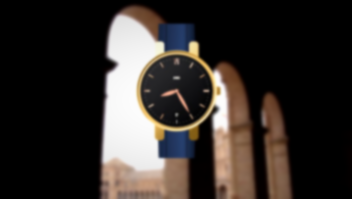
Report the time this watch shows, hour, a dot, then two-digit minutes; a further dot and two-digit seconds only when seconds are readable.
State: 8.25
